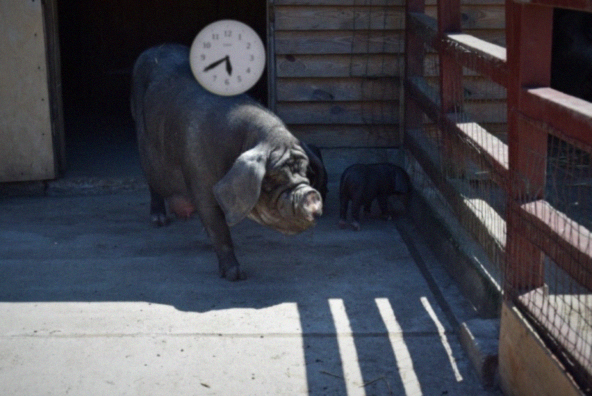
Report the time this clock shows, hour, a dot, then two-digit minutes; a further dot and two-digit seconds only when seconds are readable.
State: 5.40
